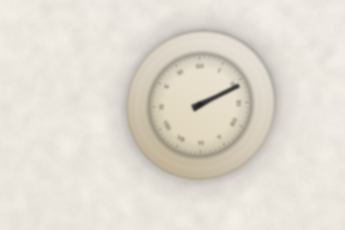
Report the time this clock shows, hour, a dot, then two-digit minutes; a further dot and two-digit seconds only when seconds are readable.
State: 2.11
